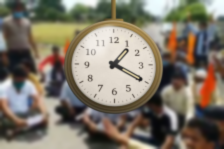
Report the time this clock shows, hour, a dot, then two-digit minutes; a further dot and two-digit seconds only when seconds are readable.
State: 1.20
